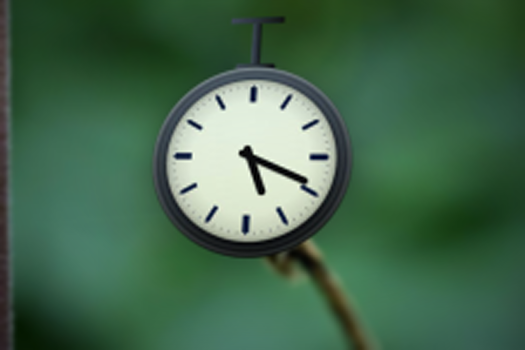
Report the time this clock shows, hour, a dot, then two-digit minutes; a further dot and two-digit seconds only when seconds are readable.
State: 5.19
